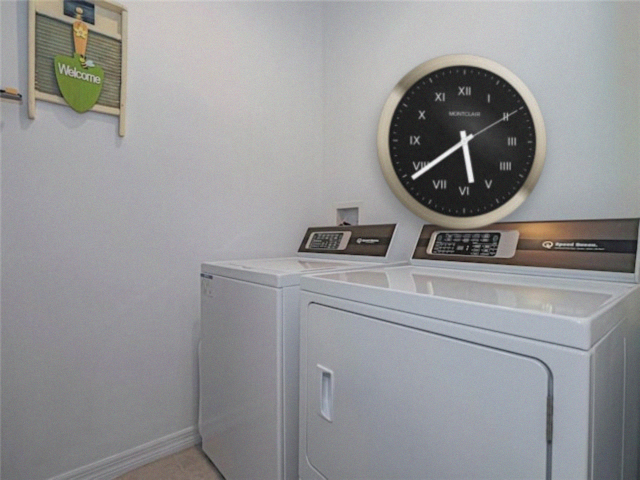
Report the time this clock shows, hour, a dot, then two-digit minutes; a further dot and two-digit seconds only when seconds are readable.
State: 5.39.10
